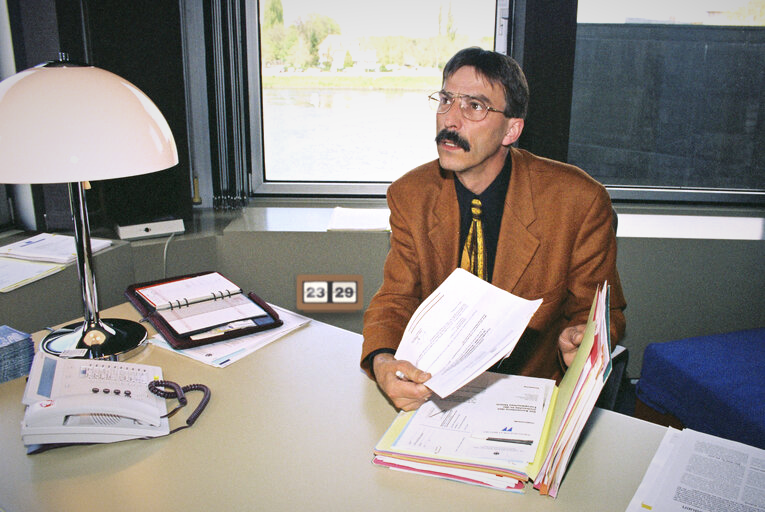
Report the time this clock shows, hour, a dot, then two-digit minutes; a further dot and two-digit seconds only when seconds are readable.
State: 23.29
